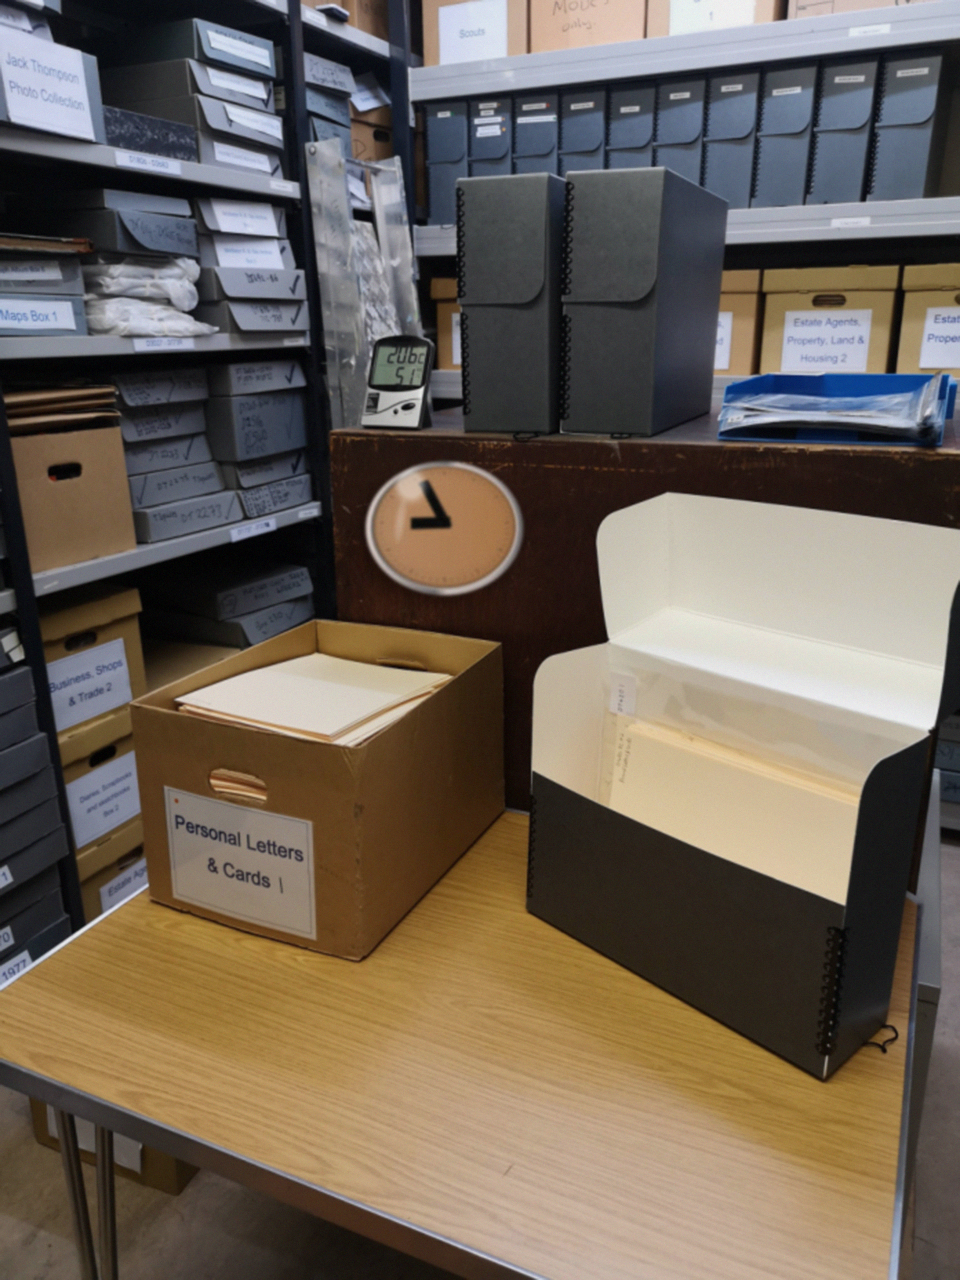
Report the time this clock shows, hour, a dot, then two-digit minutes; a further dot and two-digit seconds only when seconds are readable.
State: 8.56
